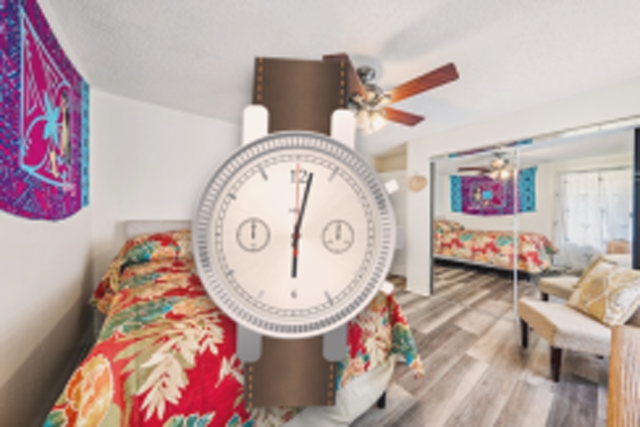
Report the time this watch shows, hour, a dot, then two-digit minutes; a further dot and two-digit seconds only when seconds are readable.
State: 6.02
